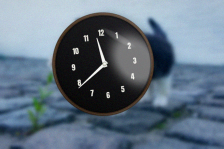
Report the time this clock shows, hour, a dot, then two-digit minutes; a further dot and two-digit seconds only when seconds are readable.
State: 11.39
